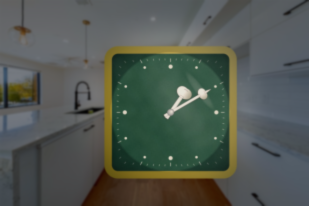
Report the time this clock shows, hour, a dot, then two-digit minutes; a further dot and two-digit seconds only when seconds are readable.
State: 1.10
